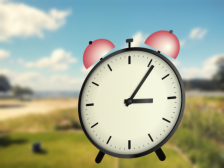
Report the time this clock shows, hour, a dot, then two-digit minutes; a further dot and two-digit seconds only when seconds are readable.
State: 3.06
